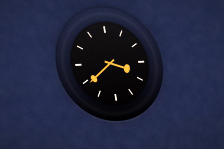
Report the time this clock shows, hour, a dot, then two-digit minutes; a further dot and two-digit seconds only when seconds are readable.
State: 3.39
